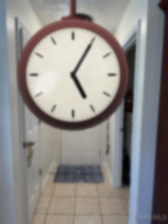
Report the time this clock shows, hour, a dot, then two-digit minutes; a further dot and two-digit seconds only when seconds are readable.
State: 5.05
